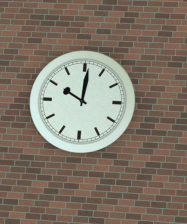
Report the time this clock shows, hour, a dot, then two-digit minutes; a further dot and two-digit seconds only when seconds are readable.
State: 10.01
